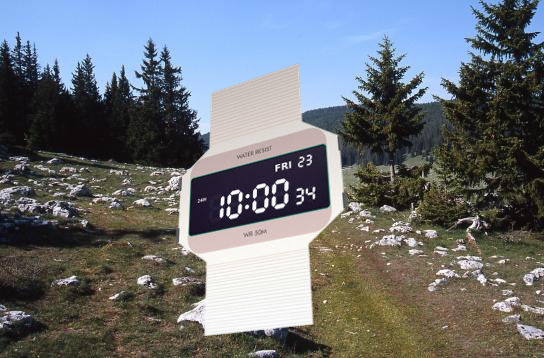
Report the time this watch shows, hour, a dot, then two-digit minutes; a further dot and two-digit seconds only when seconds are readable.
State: 10.00.34
